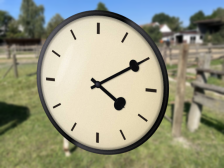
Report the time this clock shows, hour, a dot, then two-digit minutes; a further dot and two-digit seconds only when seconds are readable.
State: 4.10
